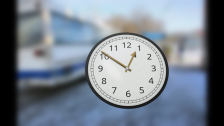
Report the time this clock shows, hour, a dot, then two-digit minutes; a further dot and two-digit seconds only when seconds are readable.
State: 12.51
